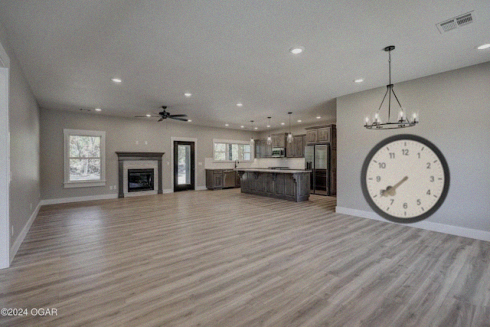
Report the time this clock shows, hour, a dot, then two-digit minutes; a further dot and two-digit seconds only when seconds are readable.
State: 7.39
